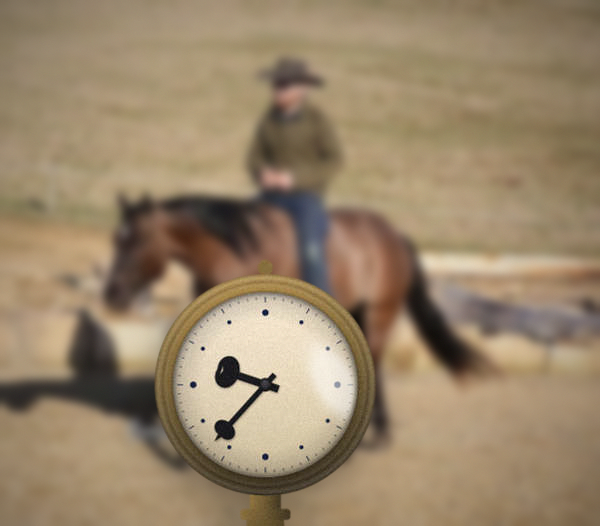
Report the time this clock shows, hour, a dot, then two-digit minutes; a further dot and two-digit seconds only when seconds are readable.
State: 9.37
